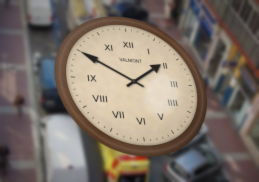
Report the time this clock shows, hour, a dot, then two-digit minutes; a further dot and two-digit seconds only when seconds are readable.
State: 1.50
